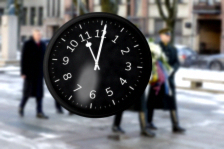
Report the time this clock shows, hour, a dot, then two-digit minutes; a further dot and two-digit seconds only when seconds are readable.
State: 11.01
